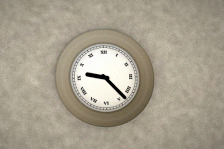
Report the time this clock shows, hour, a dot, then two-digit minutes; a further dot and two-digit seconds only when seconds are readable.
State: 9.23
